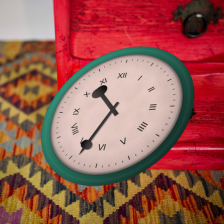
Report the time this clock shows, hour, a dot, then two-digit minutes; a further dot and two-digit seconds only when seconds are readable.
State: 10.34
